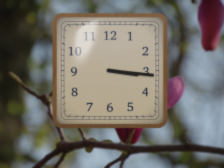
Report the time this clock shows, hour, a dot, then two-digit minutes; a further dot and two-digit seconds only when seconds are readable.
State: 3.16
